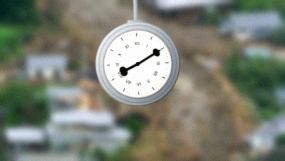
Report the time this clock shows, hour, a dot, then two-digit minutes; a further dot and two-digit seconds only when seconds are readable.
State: 8.10
